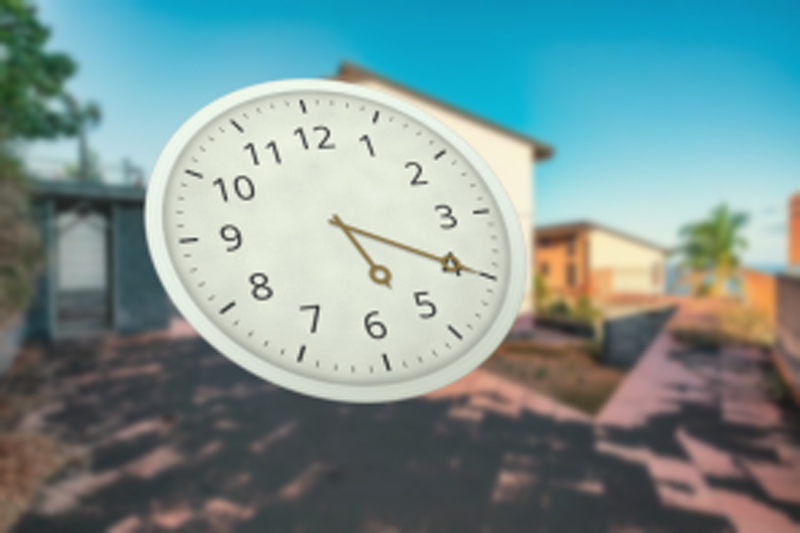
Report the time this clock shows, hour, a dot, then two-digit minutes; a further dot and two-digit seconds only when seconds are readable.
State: 5.20
